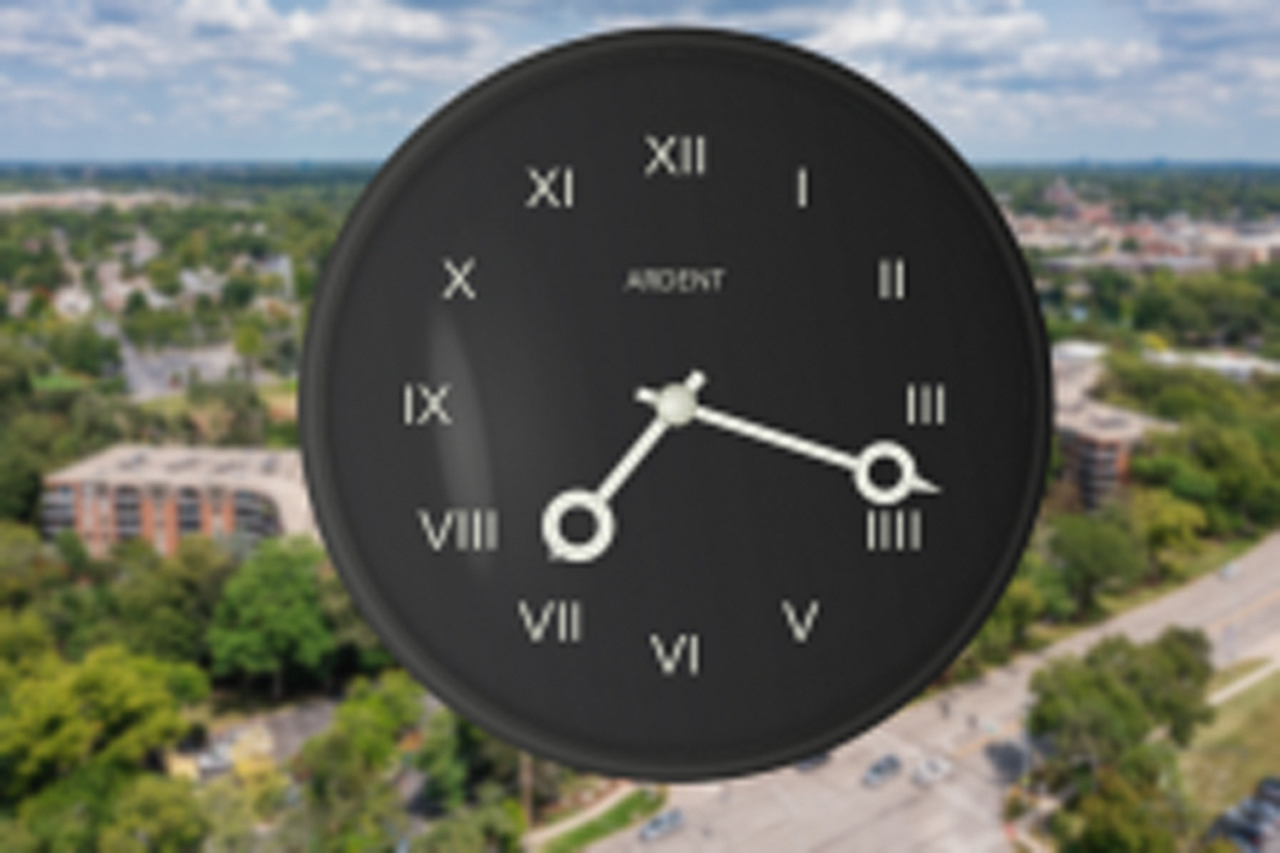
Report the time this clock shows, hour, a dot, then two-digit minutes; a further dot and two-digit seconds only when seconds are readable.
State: 7.18
